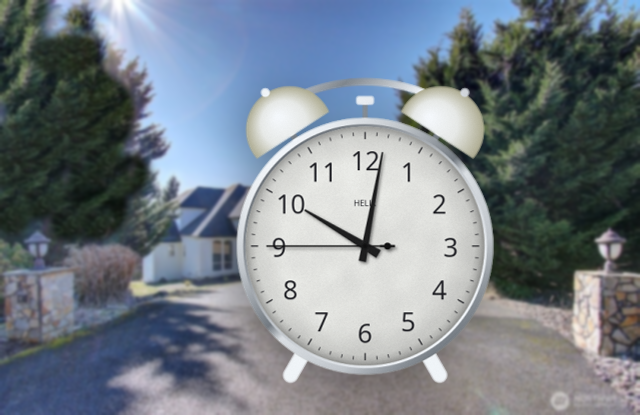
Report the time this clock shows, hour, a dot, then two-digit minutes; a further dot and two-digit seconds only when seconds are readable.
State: 10.01.45
